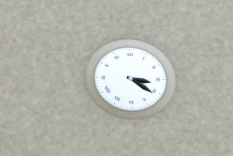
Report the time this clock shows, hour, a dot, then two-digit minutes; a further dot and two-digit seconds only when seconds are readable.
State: 3.21
